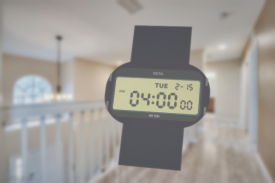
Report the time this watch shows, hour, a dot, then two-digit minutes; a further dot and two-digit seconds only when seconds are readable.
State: 4.00.00
